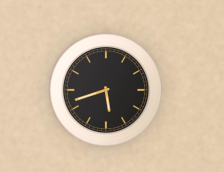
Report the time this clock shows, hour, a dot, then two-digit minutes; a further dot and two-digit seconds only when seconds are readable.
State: 5.42
